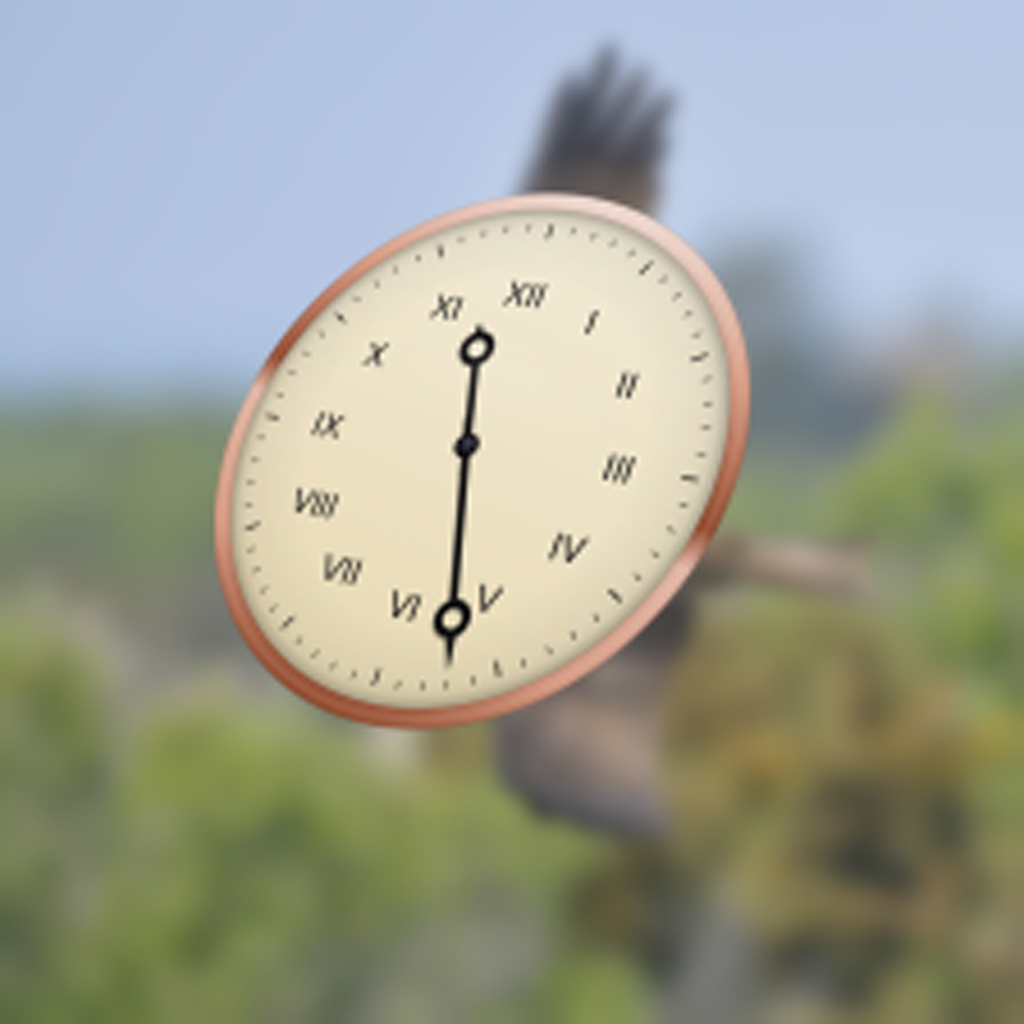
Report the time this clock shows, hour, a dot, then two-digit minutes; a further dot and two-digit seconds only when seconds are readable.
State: 11.27
